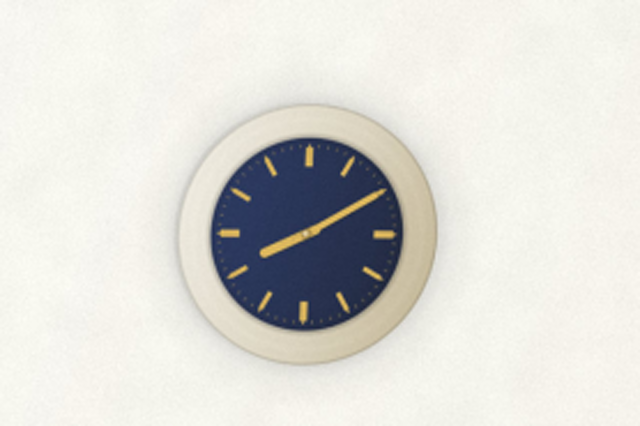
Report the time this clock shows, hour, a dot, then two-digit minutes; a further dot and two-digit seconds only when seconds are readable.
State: 8.10
